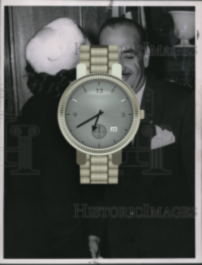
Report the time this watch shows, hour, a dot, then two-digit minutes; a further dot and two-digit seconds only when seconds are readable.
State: 6.40
